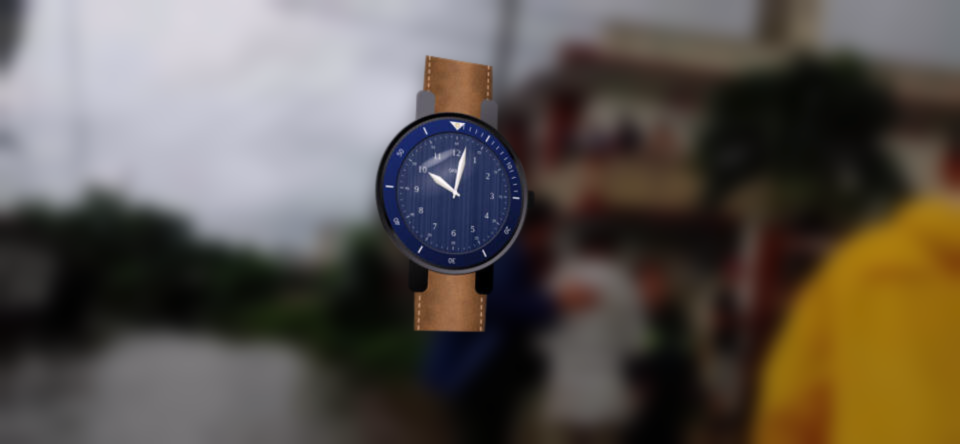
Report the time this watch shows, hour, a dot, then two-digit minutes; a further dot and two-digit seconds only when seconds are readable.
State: 10.02
